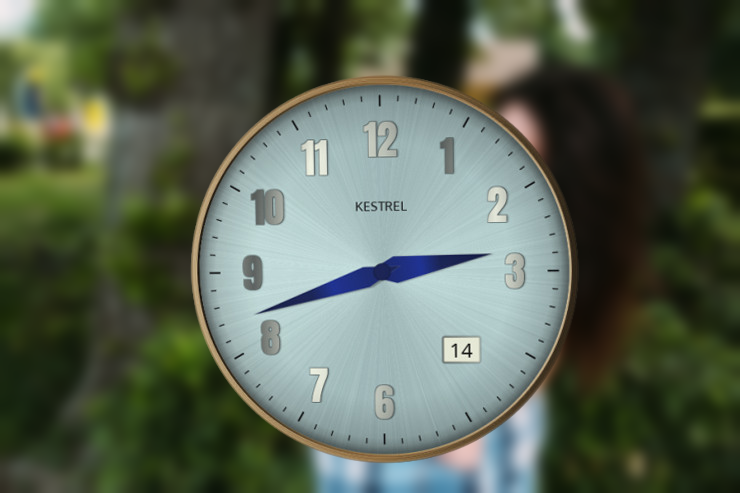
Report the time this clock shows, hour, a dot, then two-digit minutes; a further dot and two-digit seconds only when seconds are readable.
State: 2.42
